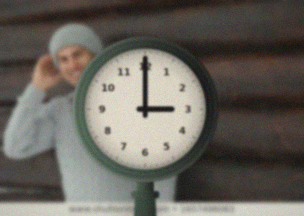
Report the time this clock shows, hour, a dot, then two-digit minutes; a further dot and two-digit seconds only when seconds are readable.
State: 3.00
